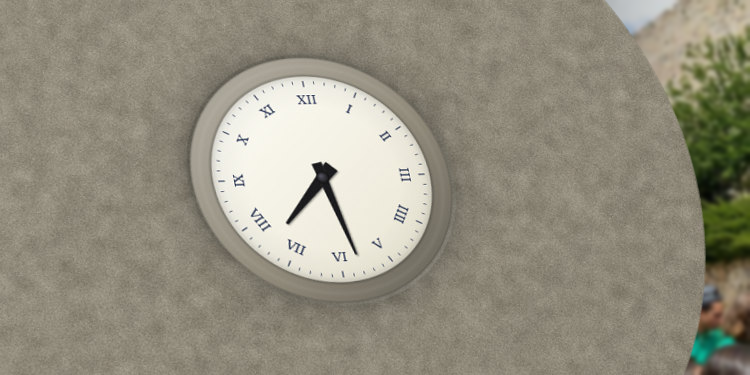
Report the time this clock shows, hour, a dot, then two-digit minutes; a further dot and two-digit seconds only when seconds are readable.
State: 7.28
